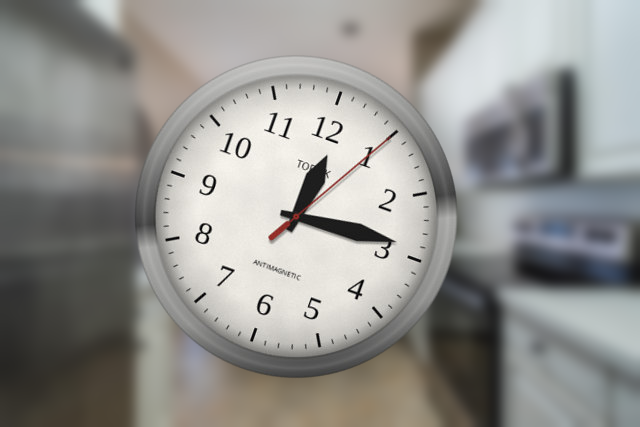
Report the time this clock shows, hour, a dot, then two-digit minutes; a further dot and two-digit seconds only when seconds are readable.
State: 12.14.05
